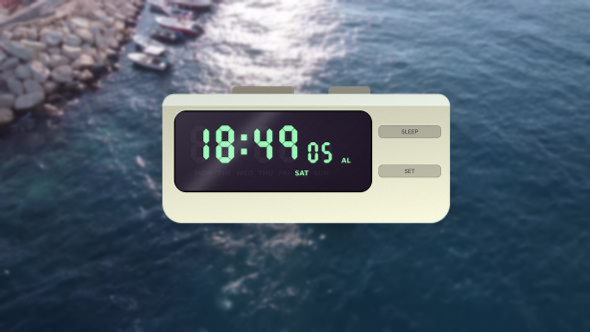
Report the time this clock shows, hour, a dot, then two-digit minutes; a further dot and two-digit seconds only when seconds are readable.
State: 18.49.05
